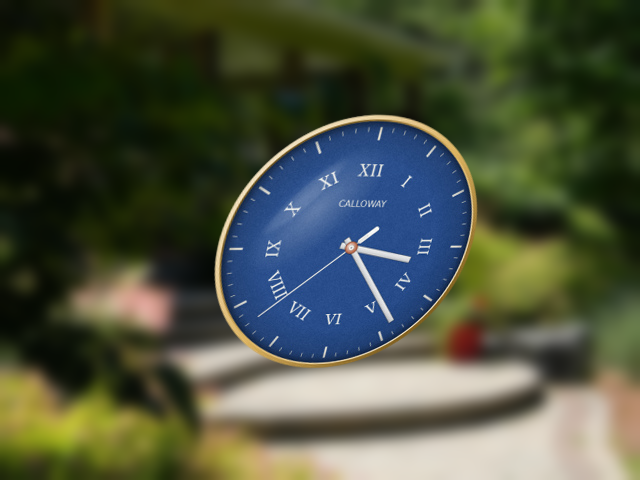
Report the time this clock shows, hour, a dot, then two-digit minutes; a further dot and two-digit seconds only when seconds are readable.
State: 3.23.38
